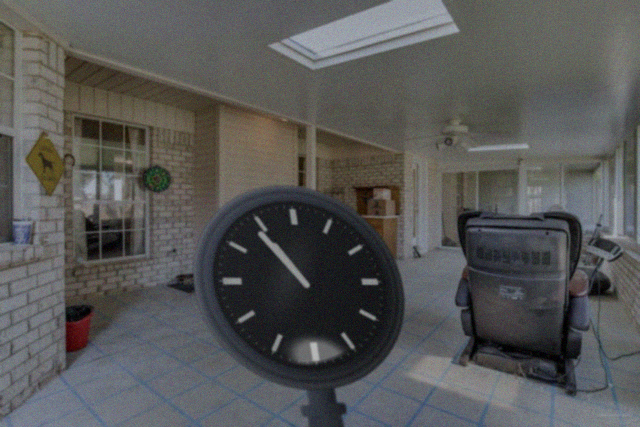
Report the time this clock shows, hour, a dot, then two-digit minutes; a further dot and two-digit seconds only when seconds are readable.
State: 10.54
